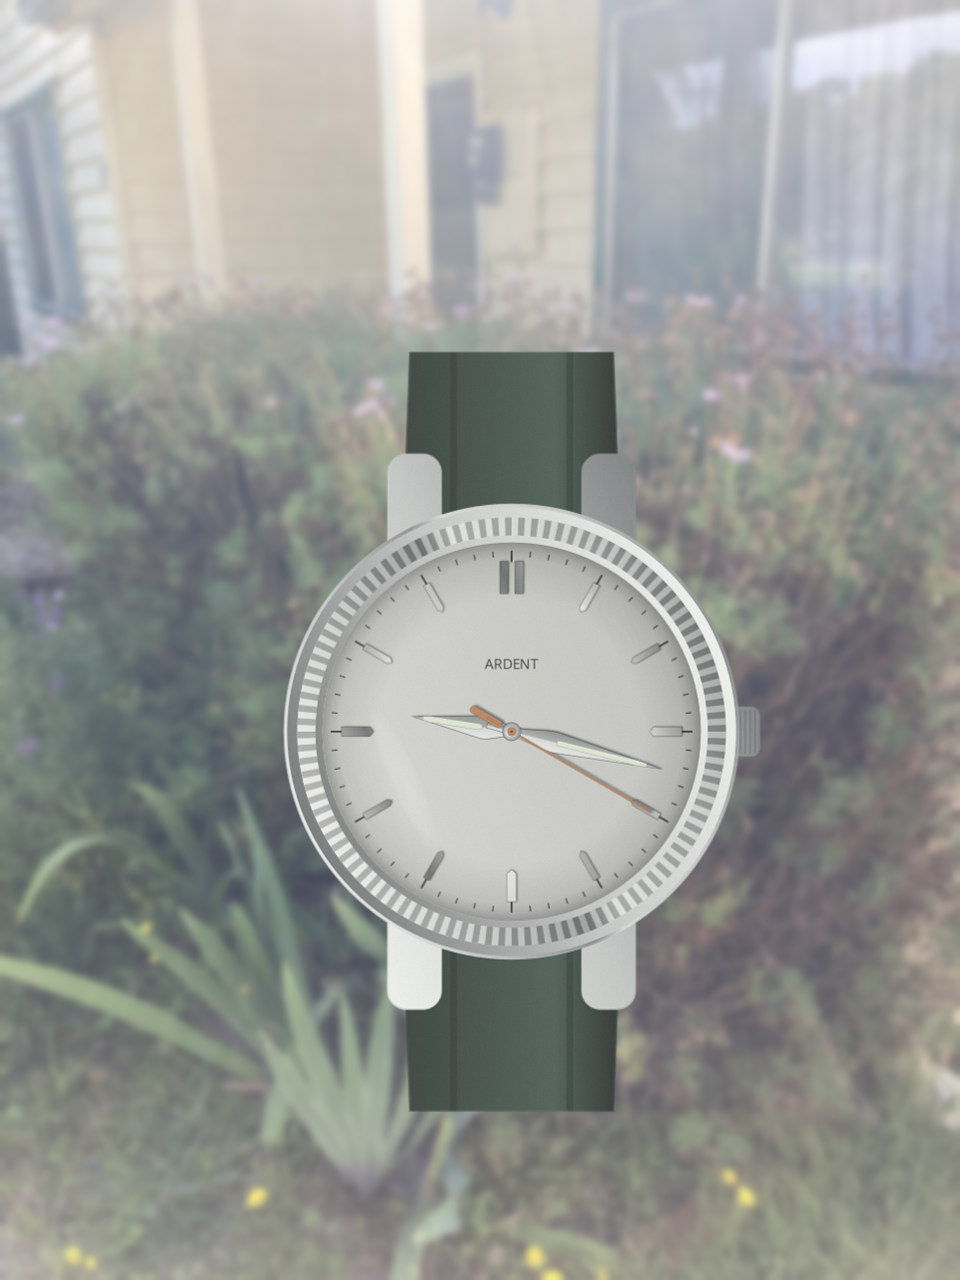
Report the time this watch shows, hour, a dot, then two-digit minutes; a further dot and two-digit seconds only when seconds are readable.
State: 9.17.20
